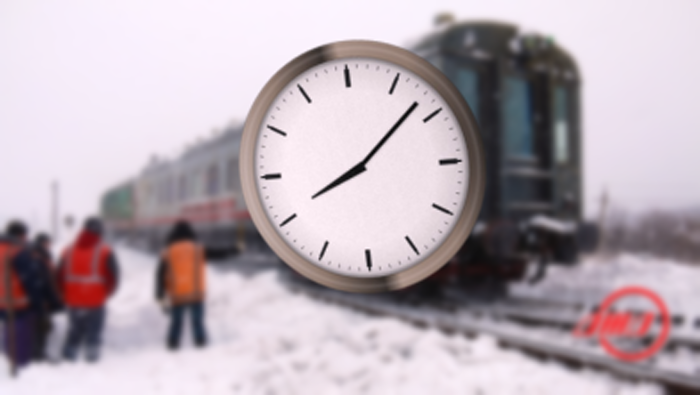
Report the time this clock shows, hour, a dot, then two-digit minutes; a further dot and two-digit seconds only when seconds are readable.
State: 8.08
